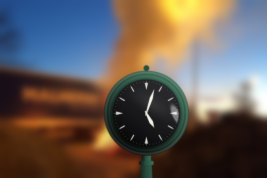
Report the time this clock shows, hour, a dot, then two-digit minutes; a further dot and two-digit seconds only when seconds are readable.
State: 5.03
